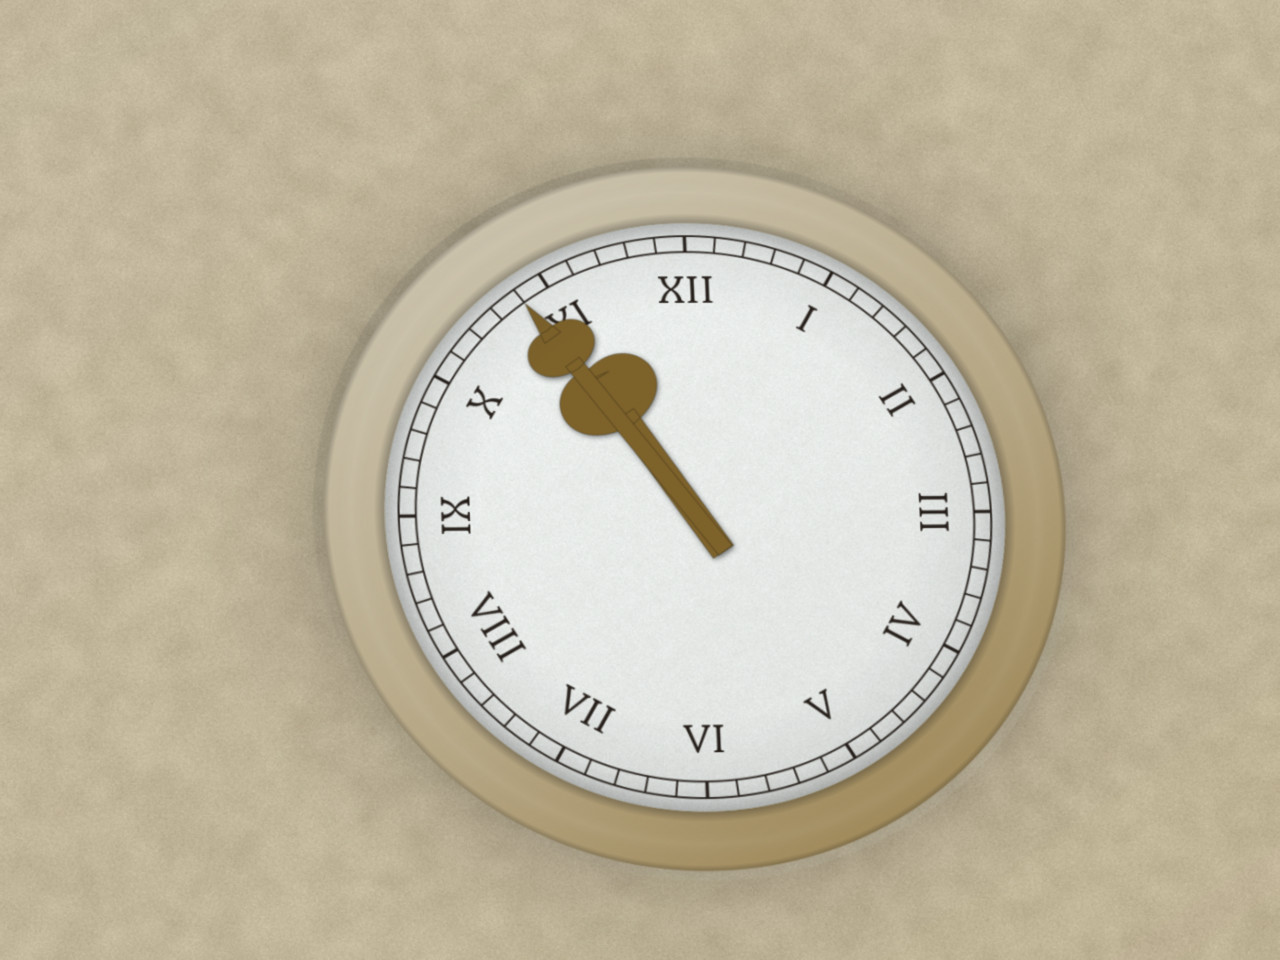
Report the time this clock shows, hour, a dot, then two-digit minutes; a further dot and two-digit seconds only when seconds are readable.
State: 10.54
